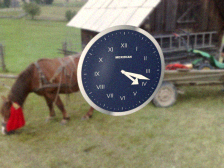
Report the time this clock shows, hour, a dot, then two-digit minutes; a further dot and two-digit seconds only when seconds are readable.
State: 4.18
